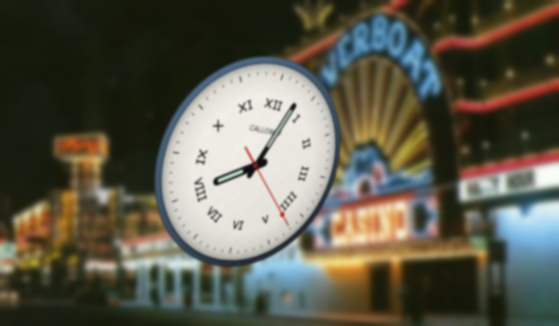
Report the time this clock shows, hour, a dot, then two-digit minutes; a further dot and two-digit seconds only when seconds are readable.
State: 8.03.22
